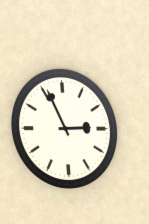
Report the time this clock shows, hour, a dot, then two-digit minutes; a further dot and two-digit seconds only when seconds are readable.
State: 2.56
